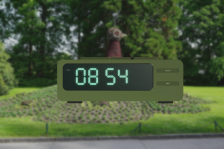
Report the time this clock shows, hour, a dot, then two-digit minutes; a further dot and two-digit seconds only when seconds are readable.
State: 8.54
